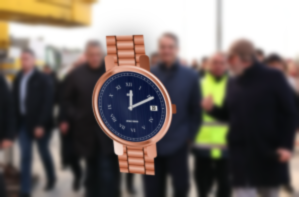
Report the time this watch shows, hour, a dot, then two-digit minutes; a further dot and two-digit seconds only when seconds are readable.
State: 12.11
